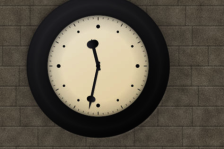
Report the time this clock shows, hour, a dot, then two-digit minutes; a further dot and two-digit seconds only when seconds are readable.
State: 11.32
